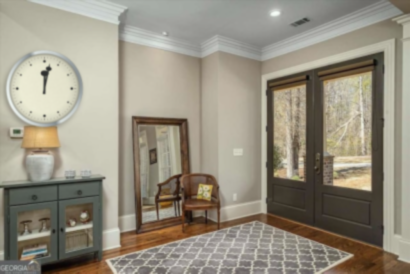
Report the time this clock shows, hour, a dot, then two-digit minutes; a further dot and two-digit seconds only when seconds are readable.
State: 12.02
